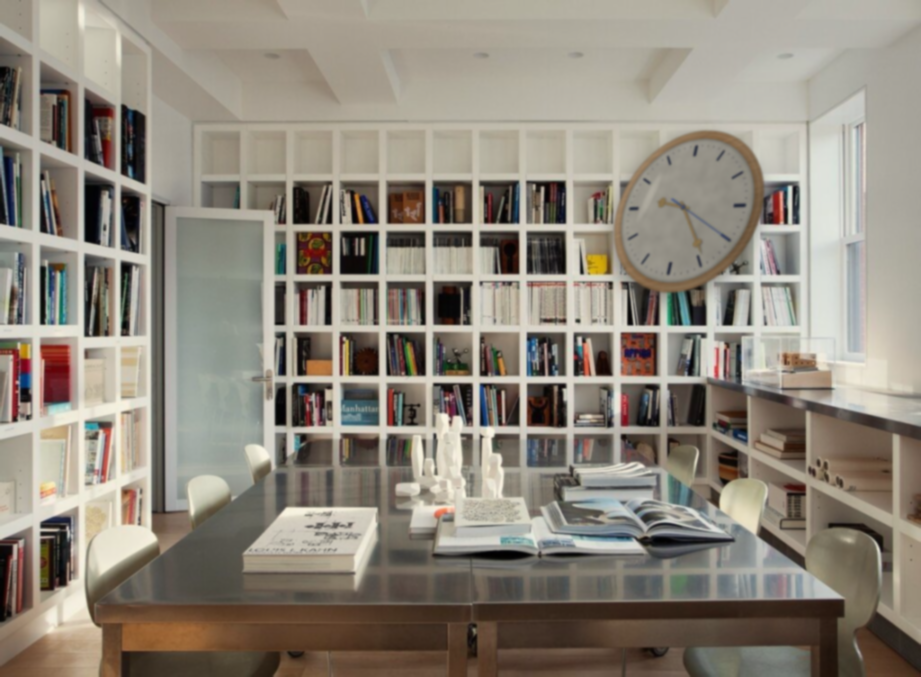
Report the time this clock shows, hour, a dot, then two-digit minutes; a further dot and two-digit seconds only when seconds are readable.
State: 9.24.20
